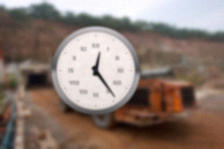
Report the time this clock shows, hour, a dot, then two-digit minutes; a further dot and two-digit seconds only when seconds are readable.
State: 12.24
